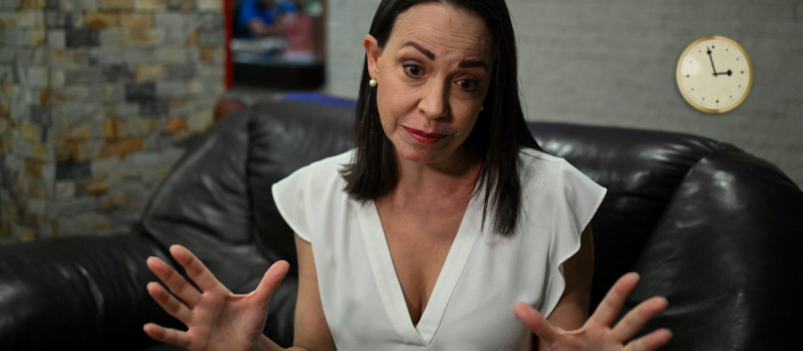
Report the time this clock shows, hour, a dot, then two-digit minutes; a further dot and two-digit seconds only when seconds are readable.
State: 2.58
